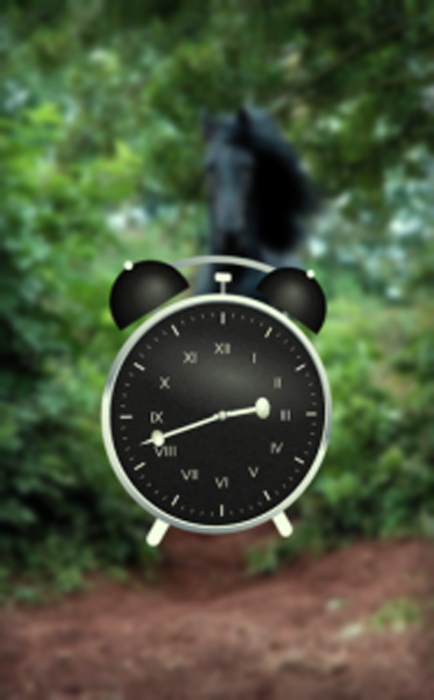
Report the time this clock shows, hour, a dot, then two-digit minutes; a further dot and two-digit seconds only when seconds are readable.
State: 2.42
